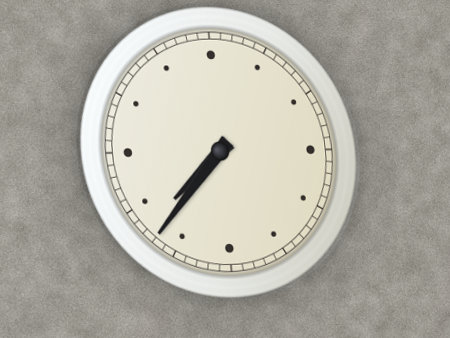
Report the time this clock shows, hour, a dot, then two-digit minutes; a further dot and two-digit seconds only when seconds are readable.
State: 7.37
